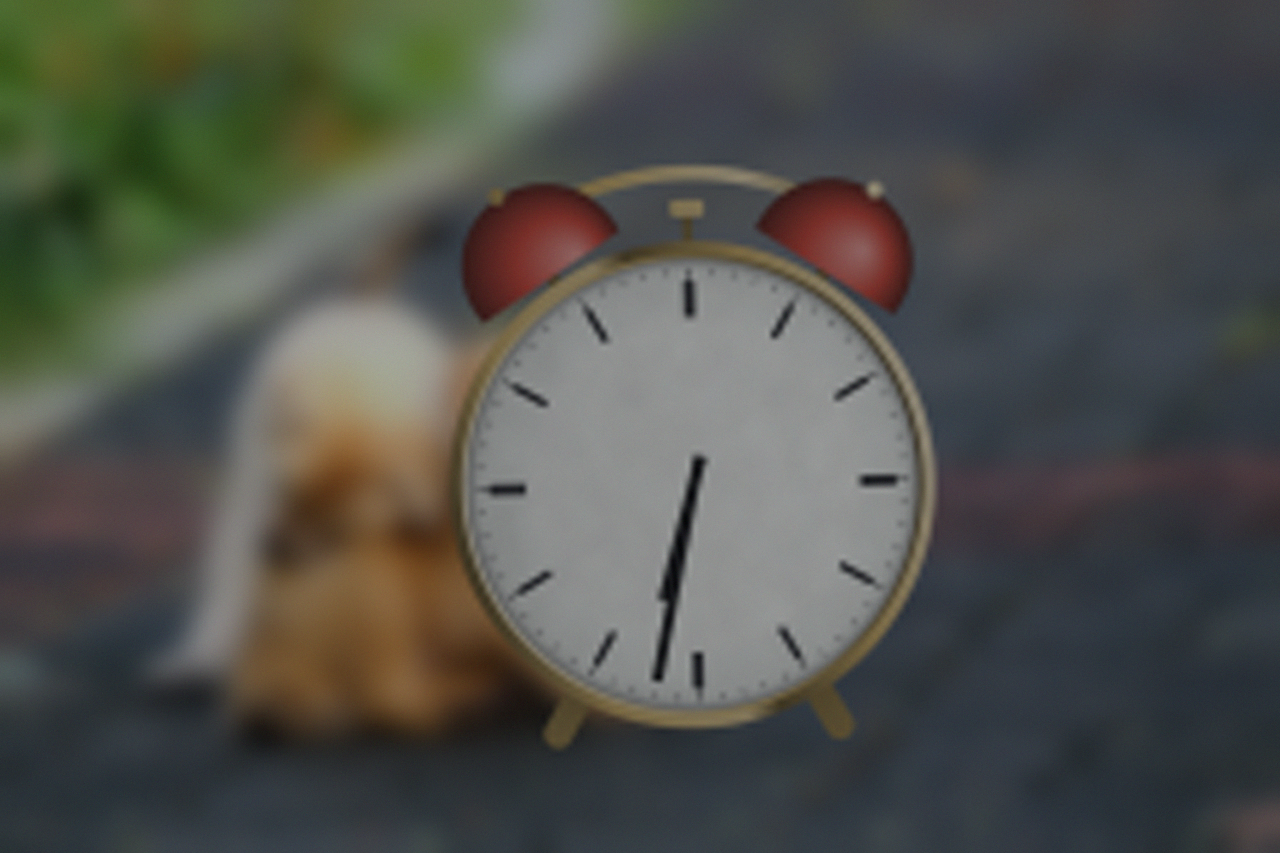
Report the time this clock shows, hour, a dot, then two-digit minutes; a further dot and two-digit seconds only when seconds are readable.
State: 6.32
